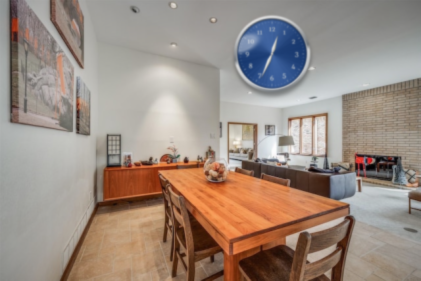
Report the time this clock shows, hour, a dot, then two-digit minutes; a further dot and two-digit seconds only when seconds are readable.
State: 12.34
